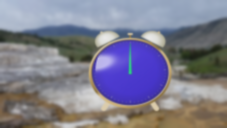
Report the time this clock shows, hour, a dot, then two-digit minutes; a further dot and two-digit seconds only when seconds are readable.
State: 12.00
